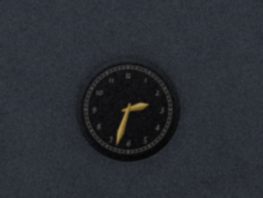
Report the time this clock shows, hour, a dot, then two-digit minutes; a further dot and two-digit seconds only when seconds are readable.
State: 2.33
